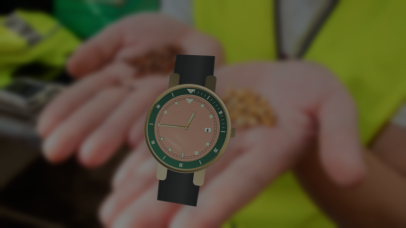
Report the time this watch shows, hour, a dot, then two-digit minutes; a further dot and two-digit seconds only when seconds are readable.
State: 12.45
